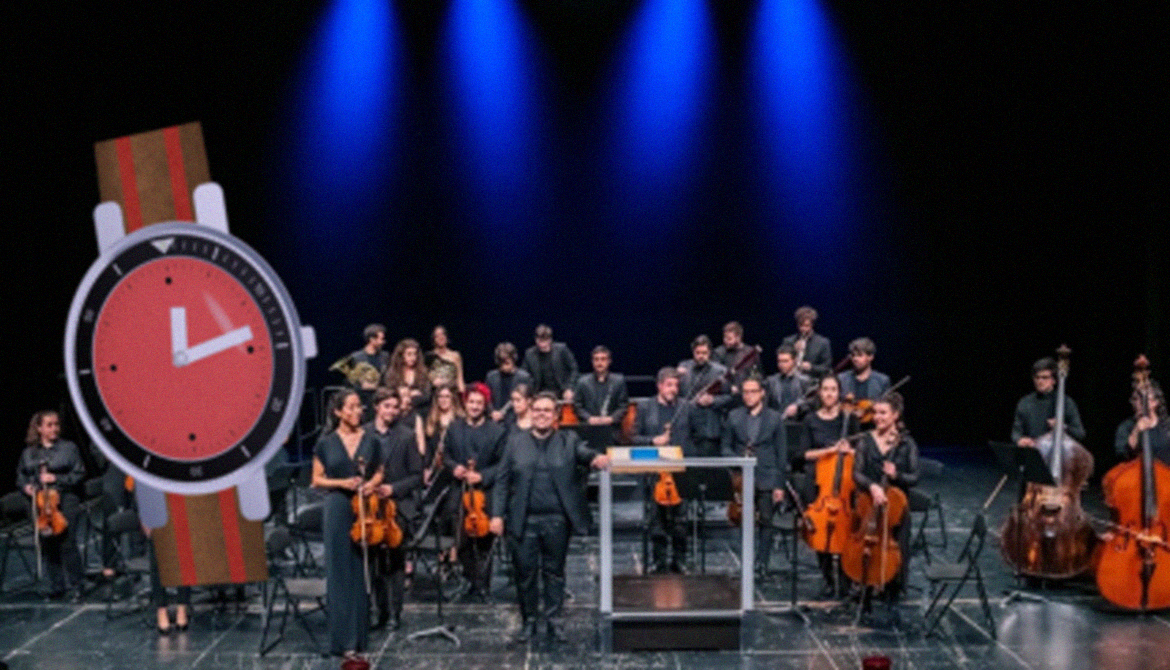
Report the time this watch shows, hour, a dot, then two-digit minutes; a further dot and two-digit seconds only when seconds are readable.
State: 12.13
